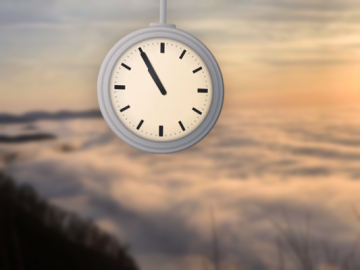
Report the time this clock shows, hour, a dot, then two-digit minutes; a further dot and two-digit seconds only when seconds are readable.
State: 10.55
